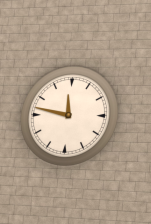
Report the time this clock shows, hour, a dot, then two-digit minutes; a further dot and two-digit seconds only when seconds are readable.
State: 11.47
